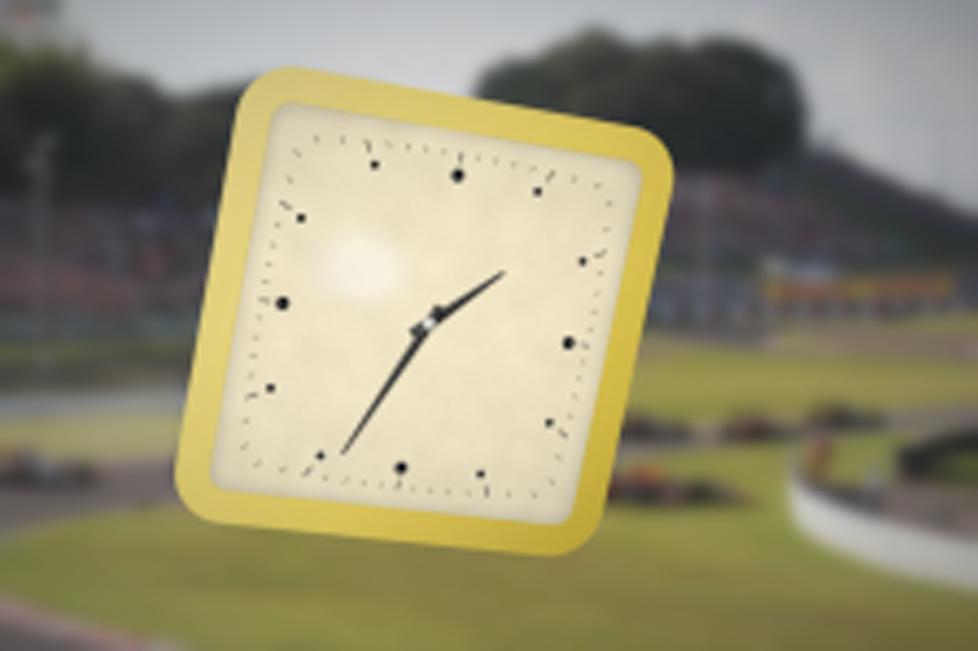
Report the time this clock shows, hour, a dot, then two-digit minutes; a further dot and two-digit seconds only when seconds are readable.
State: 1.34
